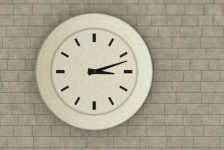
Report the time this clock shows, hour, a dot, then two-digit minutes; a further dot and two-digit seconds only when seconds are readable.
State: 3.12
